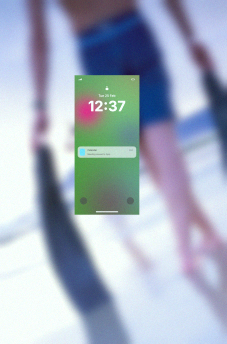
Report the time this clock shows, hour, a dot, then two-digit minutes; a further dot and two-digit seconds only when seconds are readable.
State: 12.37
